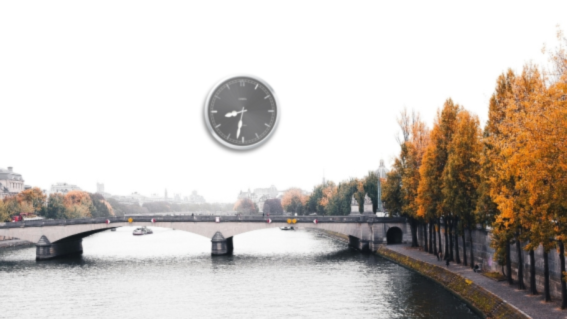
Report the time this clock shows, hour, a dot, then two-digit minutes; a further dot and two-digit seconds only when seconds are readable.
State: 8.32
